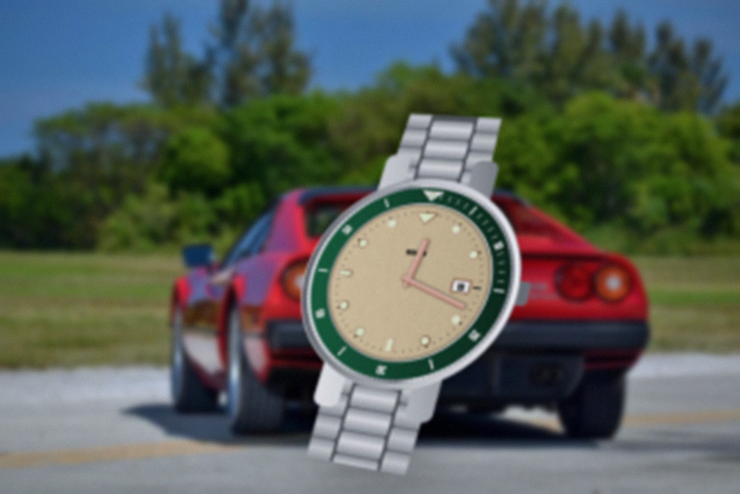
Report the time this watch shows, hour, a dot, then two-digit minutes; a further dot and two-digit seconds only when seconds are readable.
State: 12.18
